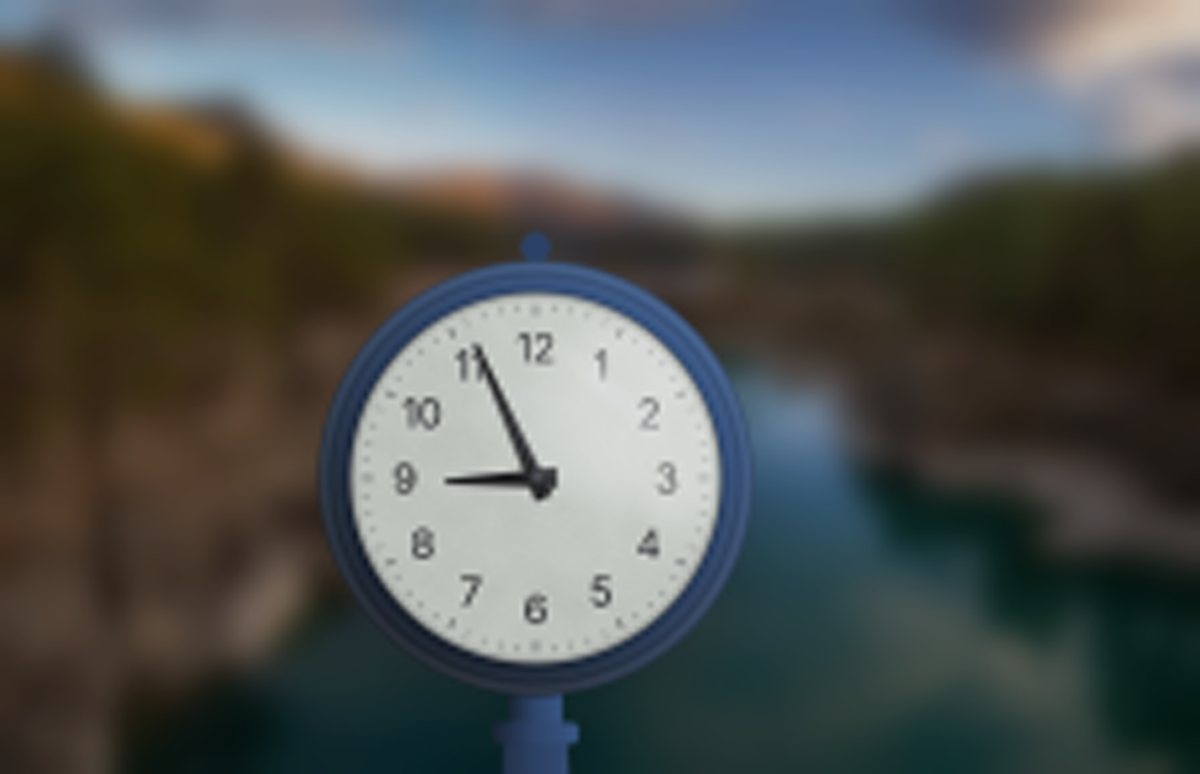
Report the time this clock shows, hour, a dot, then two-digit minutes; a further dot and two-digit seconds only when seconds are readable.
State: 8.56
